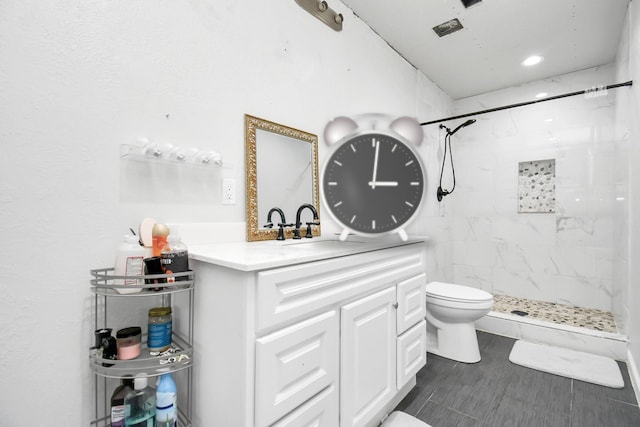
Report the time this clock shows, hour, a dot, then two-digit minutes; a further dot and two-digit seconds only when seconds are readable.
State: 3.01
